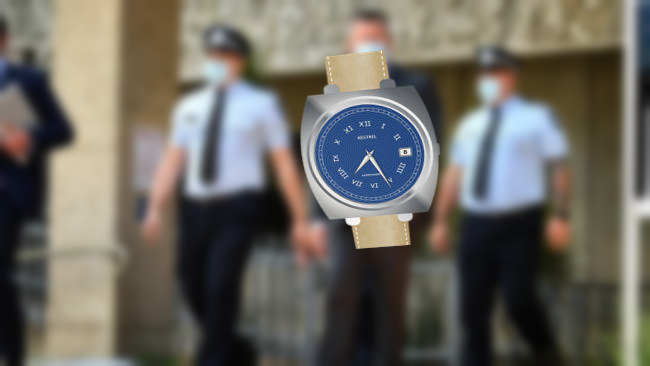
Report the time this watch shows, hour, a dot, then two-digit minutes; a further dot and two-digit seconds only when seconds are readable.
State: 7.26
